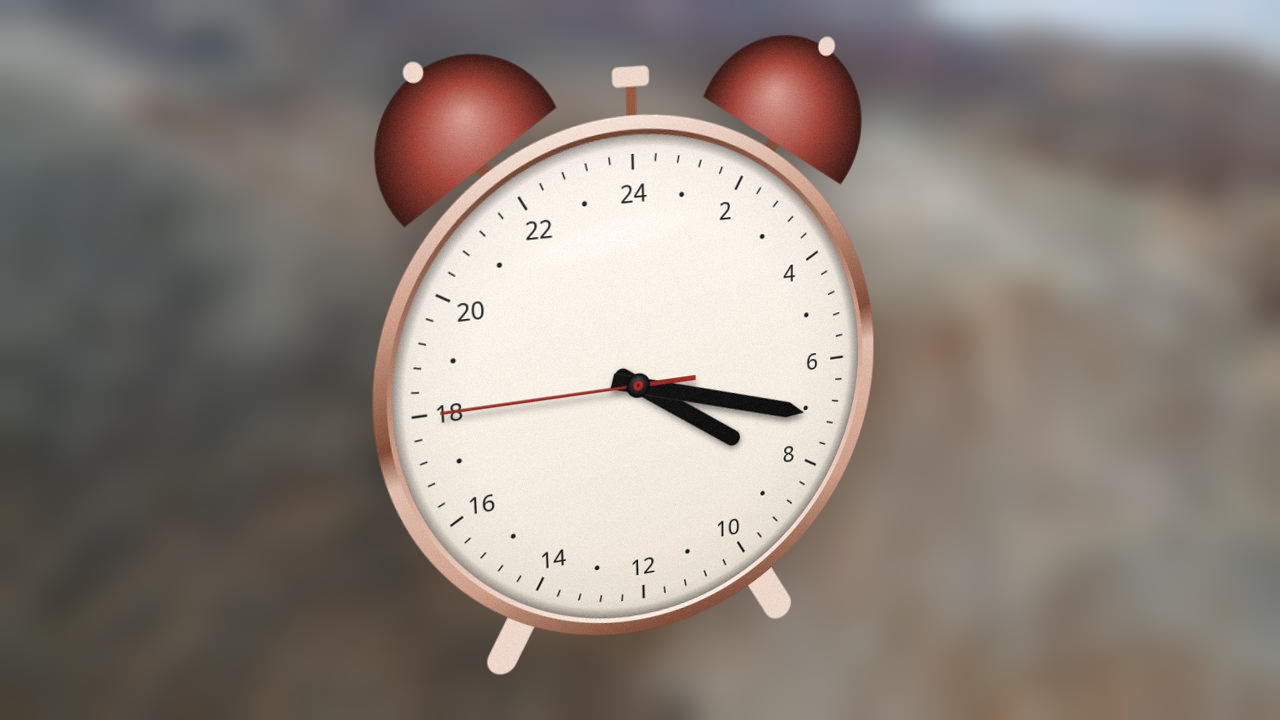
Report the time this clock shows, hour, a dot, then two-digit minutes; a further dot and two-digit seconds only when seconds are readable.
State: 8.17.45
